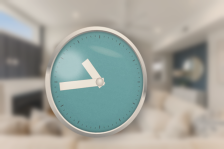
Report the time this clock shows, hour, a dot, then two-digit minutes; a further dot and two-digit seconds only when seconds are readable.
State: 10.44
